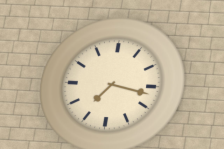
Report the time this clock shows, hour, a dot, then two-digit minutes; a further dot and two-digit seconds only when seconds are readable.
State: 7.17
